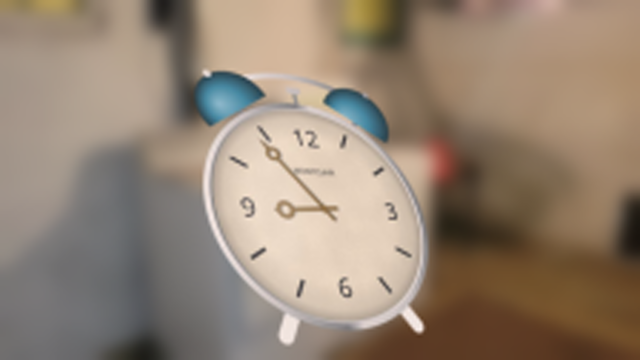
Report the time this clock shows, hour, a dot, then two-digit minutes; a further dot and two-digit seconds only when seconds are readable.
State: 8.54
